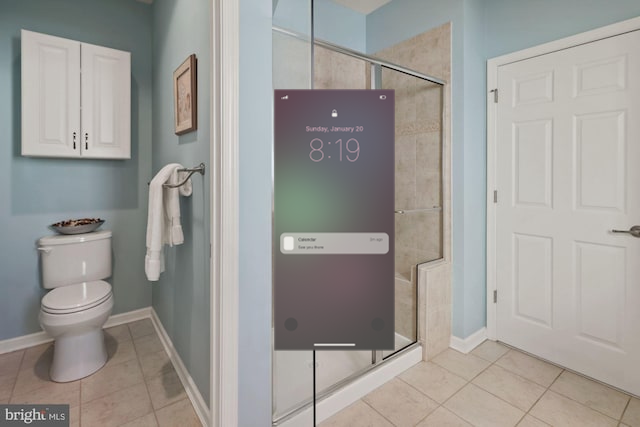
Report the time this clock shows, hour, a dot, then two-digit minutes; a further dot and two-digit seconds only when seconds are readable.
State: 8.19
